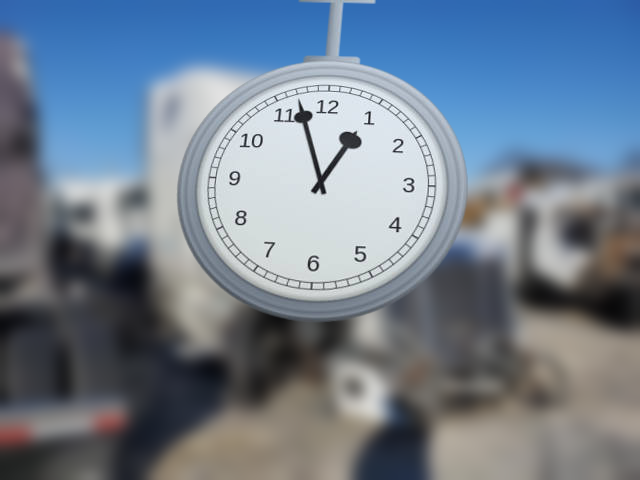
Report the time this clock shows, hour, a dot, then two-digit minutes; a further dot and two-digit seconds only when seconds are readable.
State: 12.57
